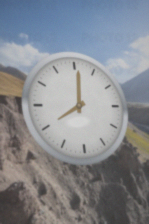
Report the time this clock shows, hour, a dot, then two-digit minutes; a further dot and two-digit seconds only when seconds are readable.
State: 8.01
